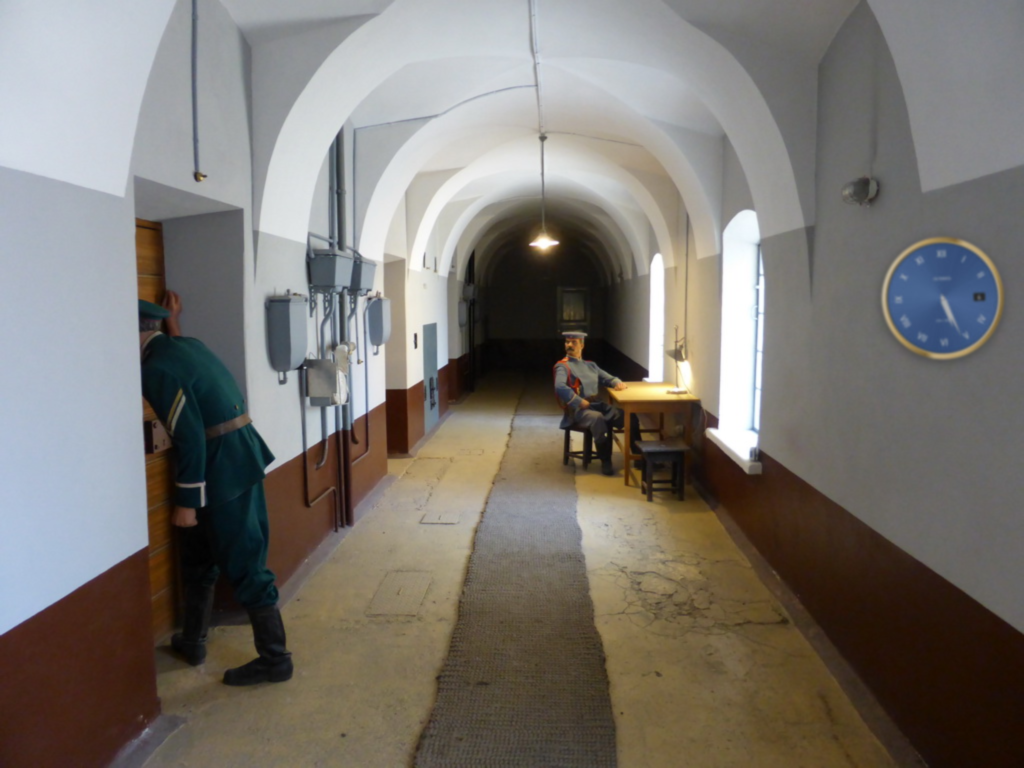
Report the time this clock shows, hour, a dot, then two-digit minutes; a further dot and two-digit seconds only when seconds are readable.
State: 5.26
